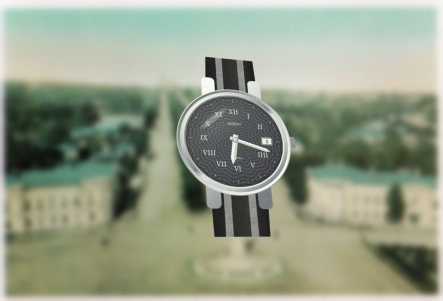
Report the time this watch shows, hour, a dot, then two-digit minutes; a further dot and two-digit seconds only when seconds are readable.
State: 6.18
